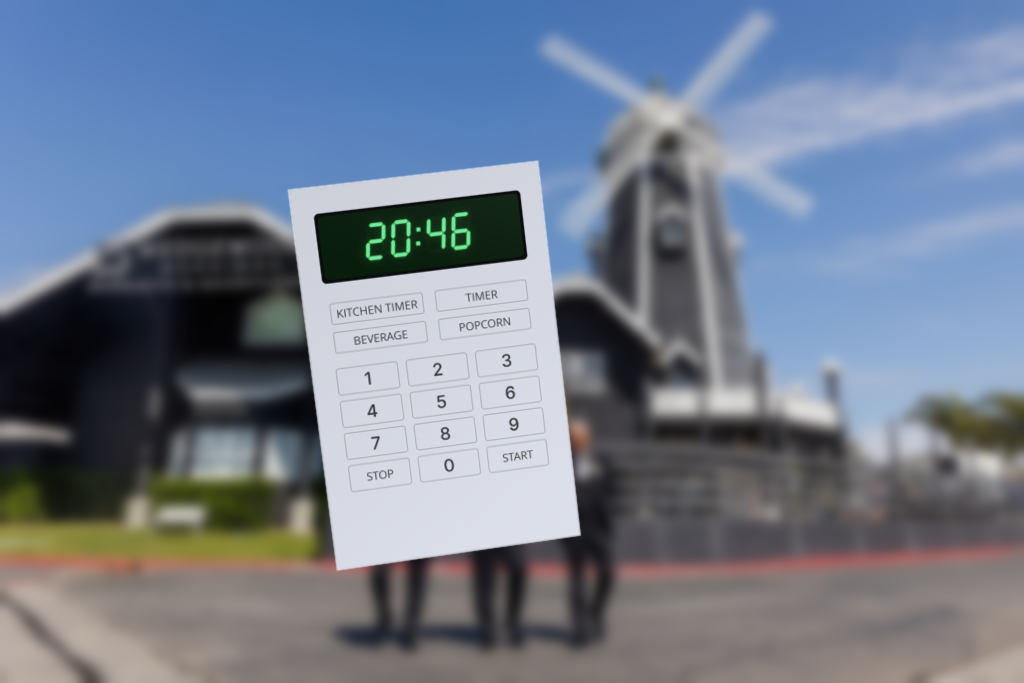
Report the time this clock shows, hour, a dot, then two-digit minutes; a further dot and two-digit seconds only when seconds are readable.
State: 20.46
